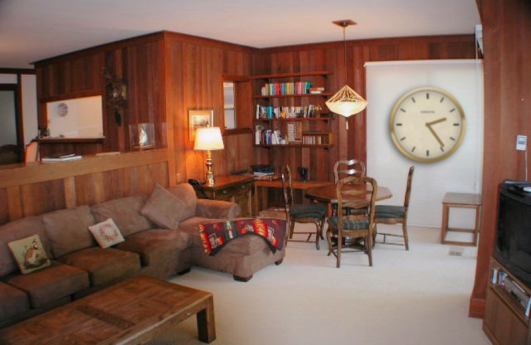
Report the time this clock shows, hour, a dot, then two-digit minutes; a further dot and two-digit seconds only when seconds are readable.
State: 2.24
